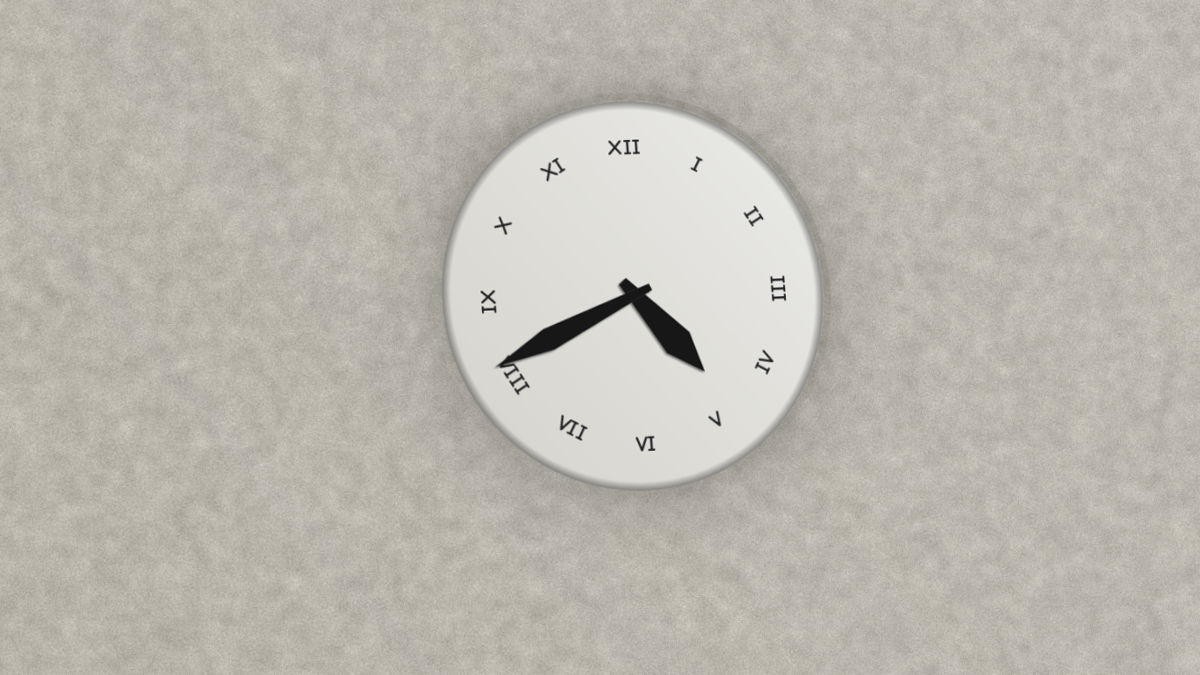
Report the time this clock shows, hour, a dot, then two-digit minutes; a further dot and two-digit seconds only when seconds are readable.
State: 4.41
